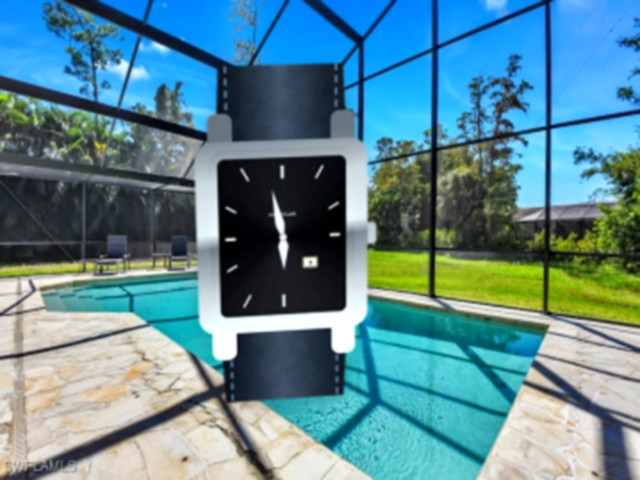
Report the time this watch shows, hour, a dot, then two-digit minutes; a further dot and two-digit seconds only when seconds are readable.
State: 5.58
